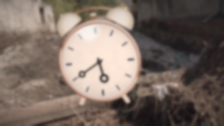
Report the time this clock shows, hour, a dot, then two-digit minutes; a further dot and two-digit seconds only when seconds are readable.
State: 5.40
